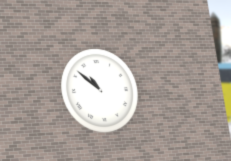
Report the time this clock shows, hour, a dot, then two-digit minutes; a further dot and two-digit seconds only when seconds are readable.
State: 10.52
